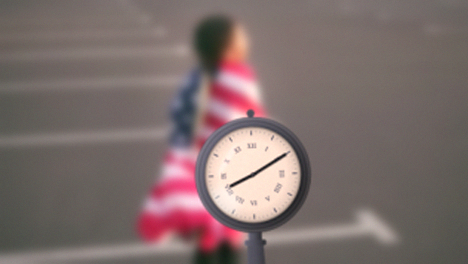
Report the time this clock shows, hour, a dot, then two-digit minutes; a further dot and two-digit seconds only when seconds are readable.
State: 8.10
